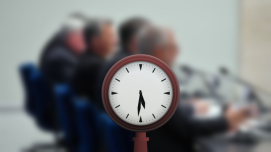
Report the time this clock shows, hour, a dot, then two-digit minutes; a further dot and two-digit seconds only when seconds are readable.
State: 5.31
